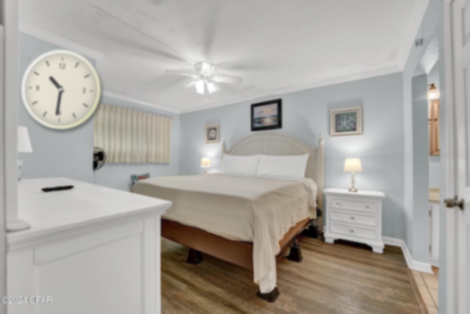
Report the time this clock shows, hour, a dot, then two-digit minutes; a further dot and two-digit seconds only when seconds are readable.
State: 10.31
